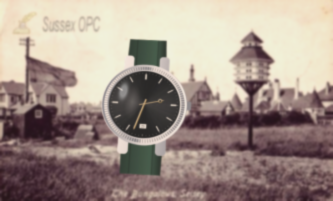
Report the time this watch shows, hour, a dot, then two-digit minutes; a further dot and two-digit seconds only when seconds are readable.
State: 2.33
